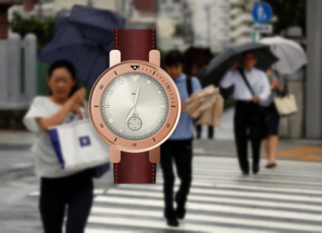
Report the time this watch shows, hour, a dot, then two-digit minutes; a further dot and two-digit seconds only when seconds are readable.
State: 7.02
